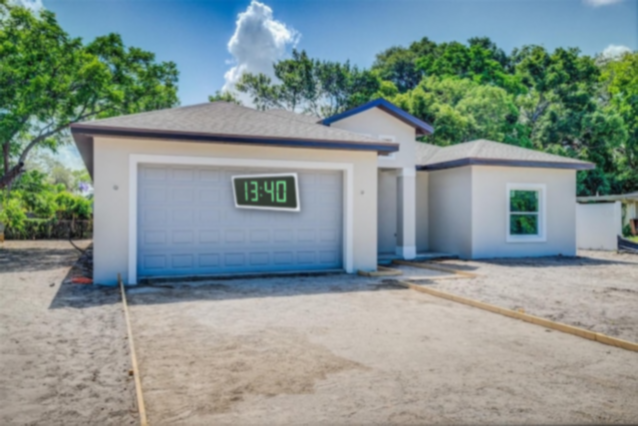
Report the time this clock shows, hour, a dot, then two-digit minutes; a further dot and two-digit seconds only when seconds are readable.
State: 13.40
